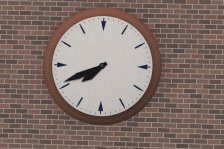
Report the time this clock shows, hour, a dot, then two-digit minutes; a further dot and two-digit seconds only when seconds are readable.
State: 7.41
